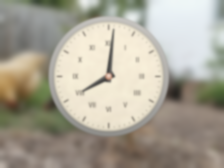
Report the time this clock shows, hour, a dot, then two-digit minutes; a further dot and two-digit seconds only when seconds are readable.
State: 8.01
